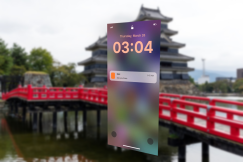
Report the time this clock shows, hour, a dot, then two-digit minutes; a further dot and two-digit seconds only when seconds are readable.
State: 3.04
